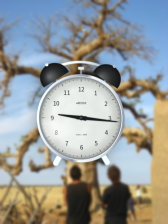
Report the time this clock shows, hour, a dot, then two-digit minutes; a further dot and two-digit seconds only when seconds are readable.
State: 9.16
